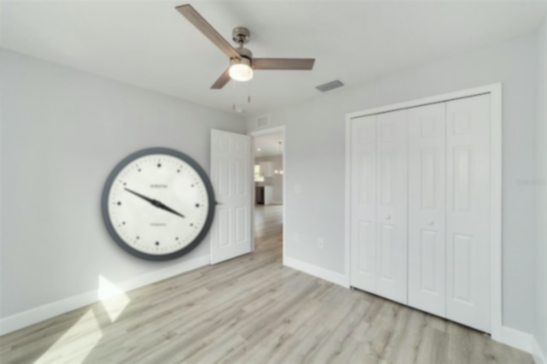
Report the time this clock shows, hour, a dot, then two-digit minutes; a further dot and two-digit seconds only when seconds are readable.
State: 3.49
